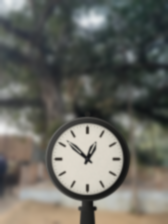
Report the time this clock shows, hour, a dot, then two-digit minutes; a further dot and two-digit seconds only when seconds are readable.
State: 12.52
